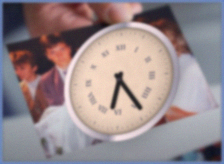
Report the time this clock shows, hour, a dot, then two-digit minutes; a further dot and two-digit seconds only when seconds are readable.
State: 6.24
